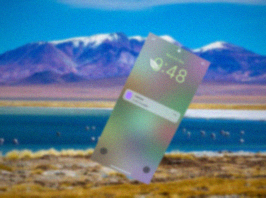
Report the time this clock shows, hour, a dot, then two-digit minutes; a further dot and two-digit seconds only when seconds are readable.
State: 9.48
